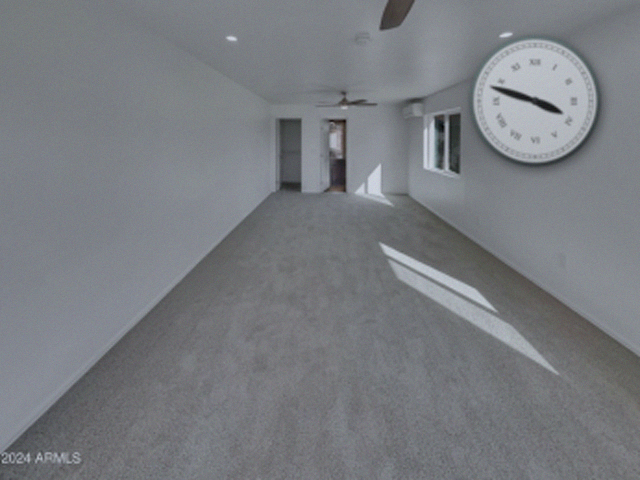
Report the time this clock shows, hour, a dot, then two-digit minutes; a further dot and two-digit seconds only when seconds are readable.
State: 3.48
